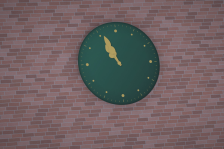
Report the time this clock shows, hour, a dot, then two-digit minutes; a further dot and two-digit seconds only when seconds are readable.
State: 10.56
